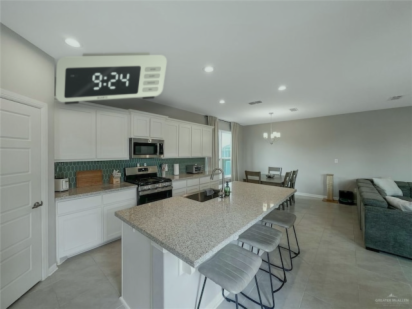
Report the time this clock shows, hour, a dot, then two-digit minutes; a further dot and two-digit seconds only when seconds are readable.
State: 9.24
